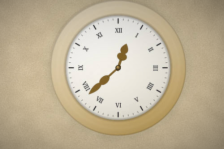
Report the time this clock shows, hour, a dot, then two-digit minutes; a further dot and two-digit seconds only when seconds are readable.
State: 12.38
